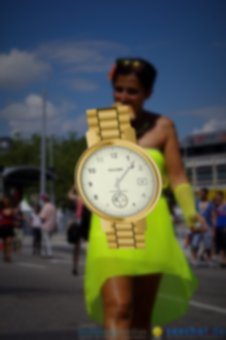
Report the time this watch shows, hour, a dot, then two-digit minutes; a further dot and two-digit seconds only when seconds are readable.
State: 6.07
